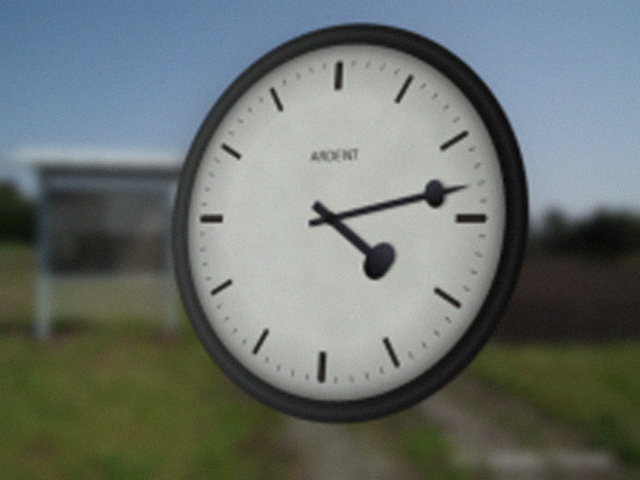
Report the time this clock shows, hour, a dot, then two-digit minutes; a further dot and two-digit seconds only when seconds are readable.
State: 4.13
